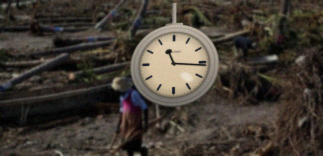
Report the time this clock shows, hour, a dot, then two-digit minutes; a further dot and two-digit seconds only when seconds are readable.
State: 11.16
